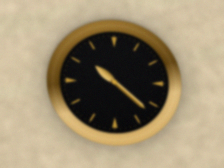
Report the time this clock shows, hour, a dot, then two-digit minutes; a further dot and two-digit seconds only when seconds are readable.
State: 10.22
